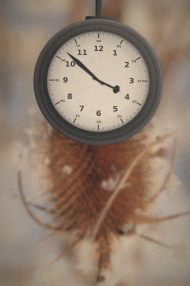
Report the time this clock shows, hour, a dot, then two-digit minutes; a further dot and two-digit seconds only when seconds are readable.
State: 3.52
